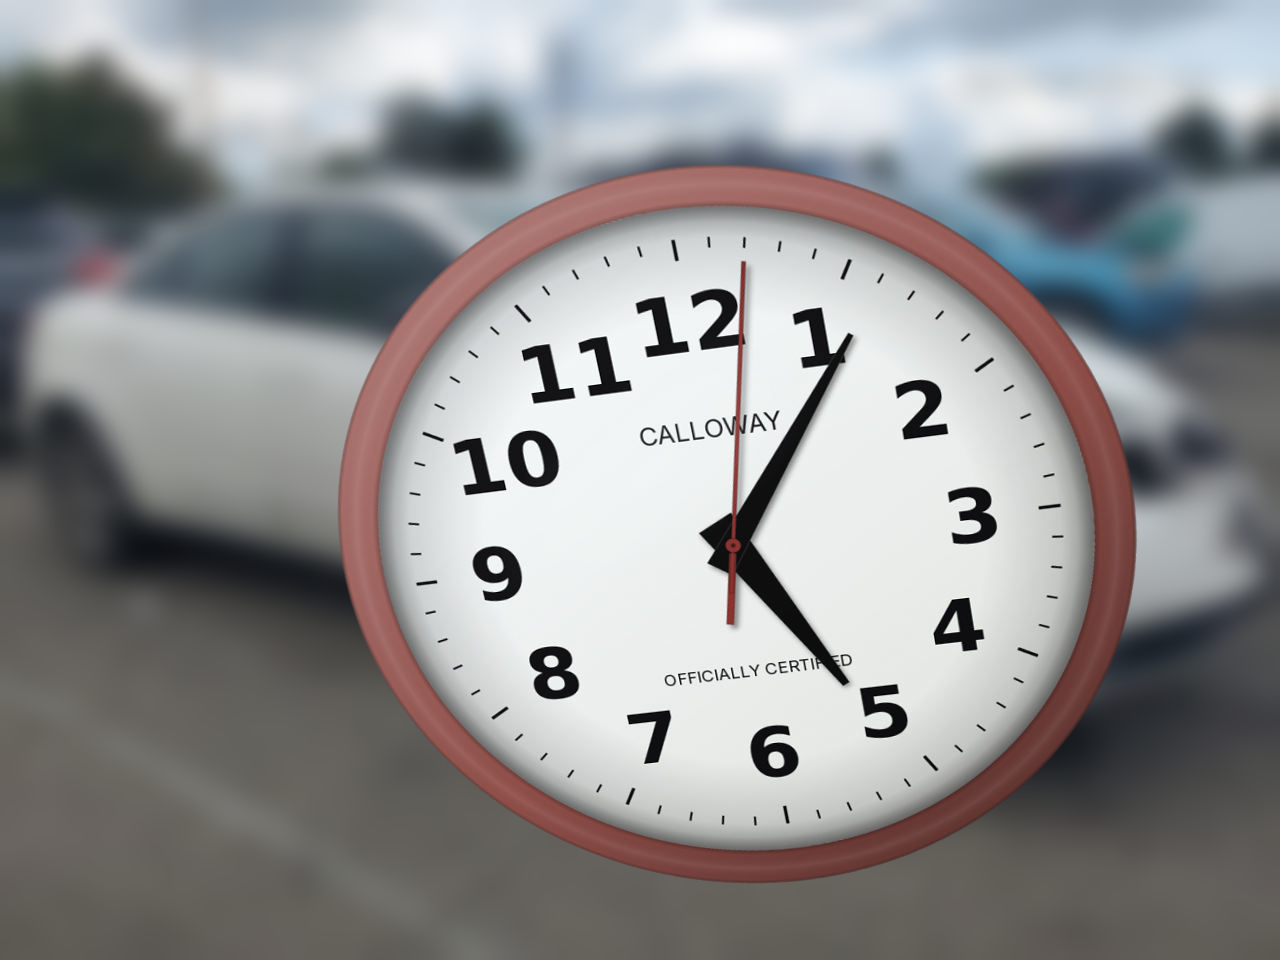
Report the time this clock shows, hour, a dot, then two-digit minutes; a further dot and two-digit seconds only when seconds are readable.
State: 5.06.02
